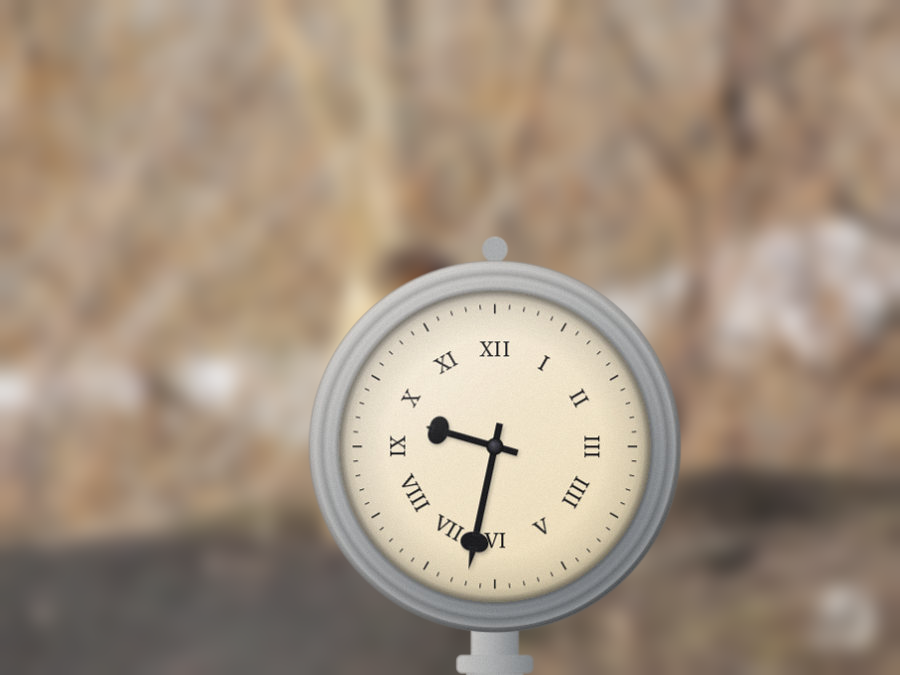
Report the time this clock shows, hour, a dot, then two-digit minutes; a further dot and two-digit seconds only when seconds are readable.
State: 9.32
